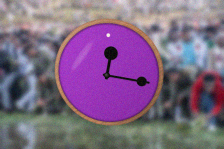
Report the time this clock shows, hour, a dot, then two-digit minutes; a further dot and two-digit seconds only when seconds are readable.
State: 12.16
